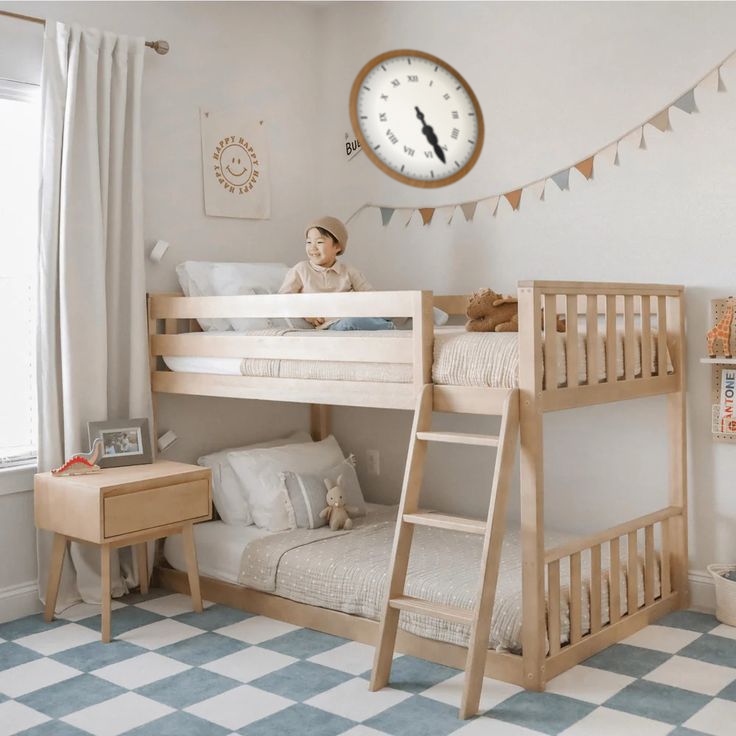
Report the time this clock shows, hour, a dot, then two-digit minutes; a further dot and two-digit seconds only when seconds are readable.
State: 5.27
